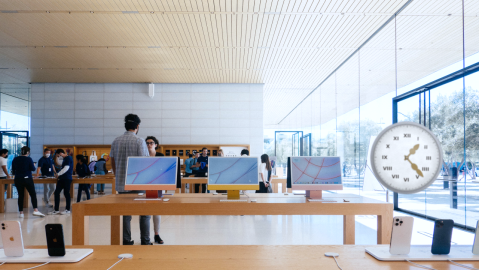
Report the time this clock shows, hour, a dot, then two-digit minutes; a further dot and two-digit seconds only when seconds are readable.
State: 1.23
